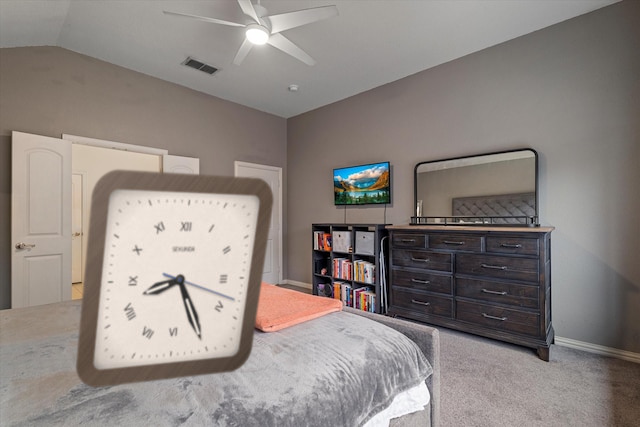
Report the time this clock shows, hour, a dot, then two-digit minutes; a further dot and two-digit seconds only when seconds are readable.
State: 8.25.18
